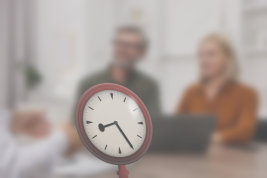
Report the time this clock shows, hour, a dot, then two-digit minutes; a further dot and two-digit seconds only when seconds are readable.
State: 8.25
